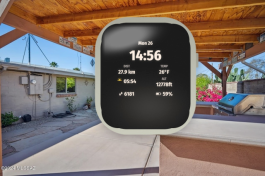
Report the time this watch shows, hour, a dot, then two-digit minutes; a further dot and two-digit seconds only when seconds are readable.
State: 14.56
